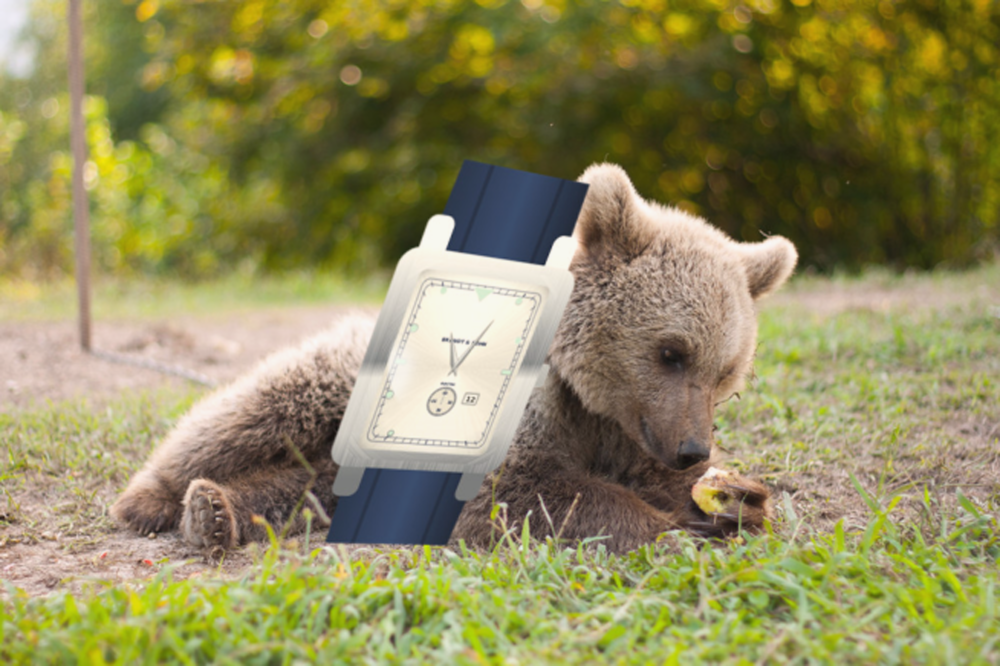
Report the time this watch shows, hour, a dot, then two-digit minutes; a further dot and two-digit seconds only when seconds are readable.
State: 11.04
